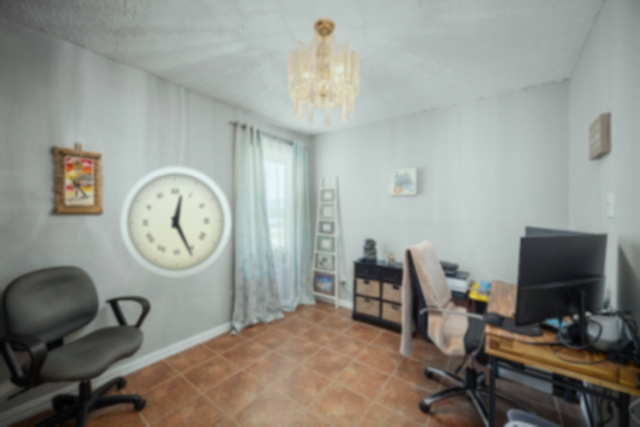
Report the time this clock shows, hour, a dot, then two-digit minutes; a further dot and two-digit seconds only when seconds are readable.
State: 12.26
